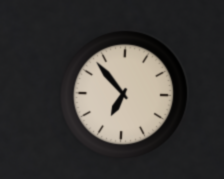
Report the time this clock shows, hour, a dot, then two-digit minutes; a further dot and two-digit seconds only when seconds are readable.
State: 6.53
